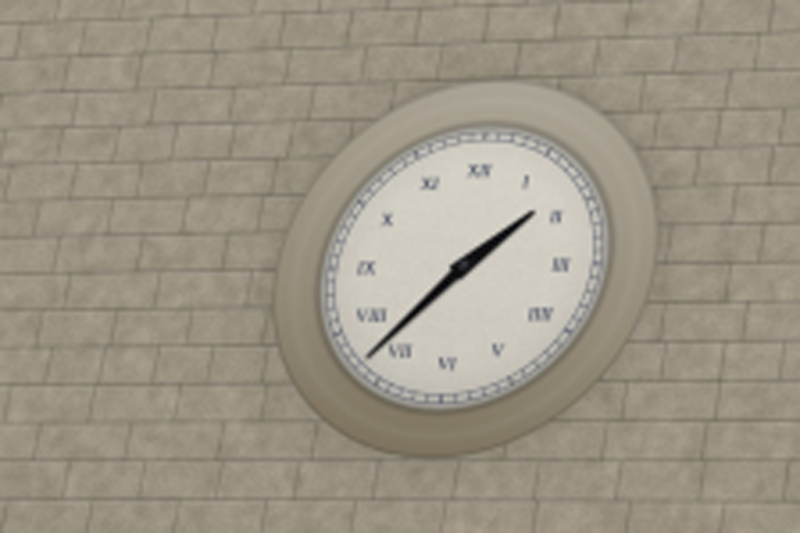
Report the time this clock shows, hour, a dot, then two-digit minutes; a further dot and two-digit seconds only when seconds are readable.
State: 1.37
